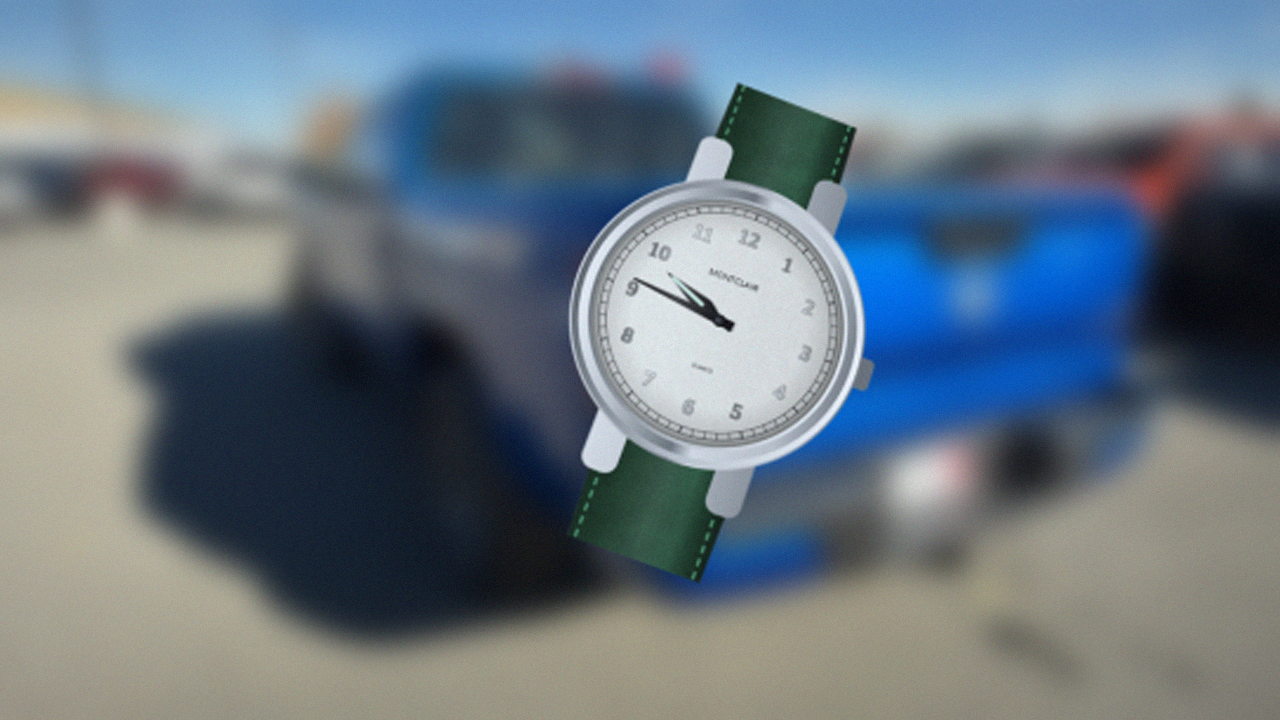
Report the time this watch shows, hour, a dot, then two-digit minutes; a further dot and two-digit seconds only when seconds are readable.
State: 9.46
